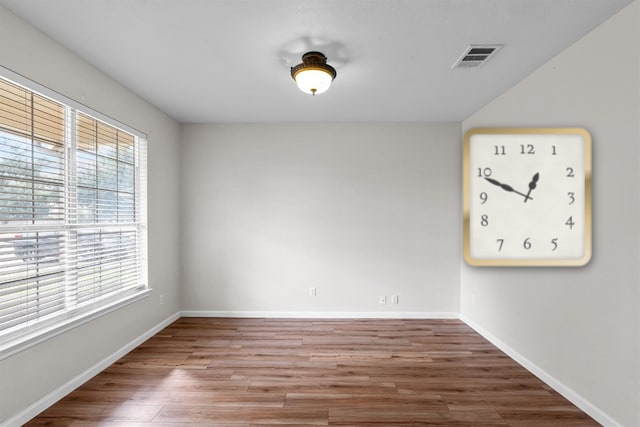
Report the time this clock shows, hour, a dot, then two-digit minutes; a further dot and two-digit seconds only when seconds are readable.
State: 12.49
